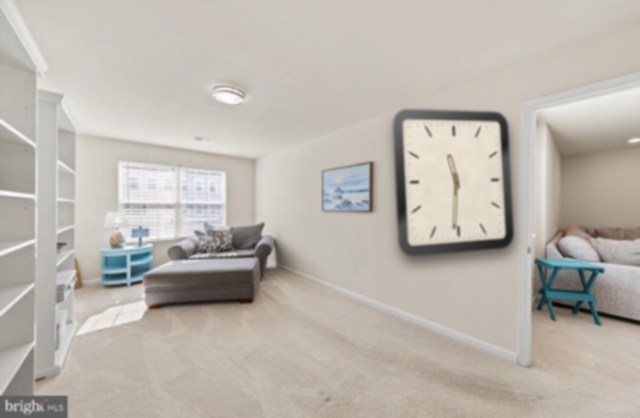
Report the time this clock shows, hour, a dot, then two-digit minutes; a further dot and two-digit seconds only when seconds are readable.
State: 11.31
